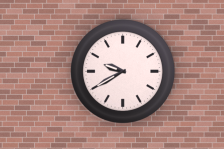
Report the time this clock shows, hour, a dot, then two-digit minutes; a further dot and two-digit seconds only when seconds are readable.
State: 9.40
